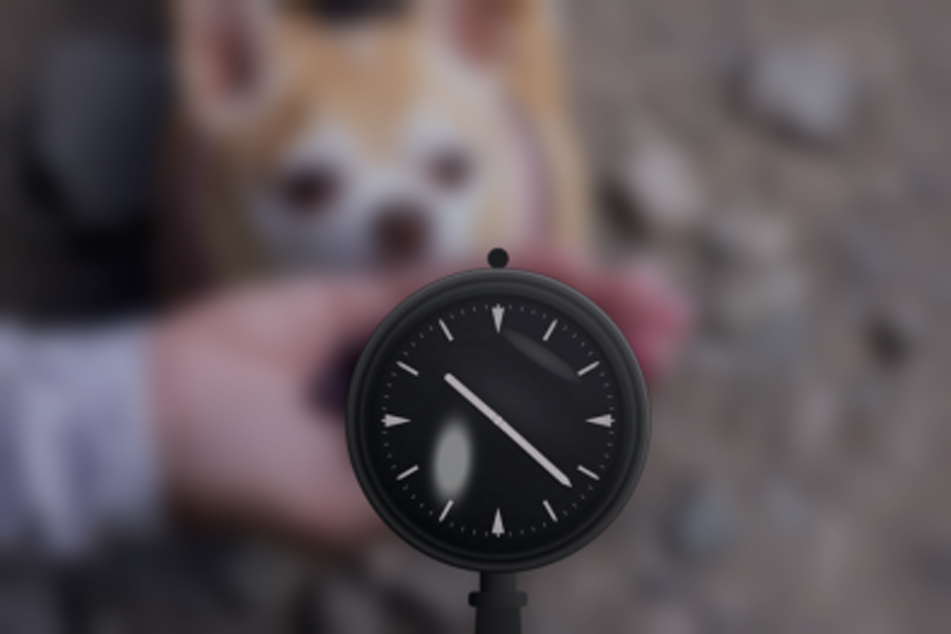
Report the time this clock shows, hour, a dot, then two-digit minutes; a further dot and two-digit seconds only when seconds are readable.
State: 10.22
